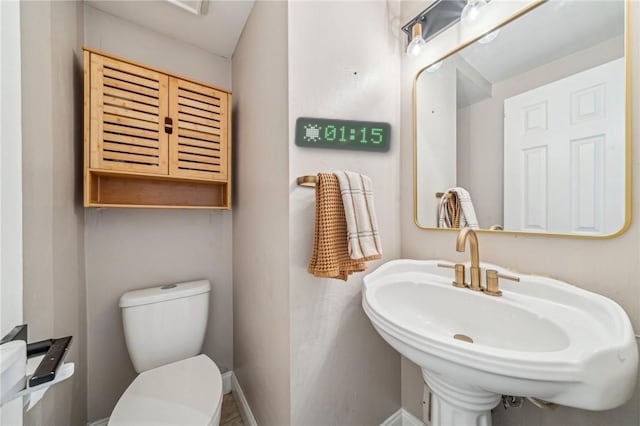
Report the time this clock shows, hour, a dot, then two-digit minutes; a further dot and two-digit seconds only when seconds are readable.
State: 1.15
